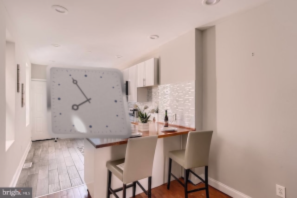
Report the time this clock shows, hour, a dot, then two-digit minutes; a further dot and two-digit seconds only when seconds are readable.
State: 7.55
